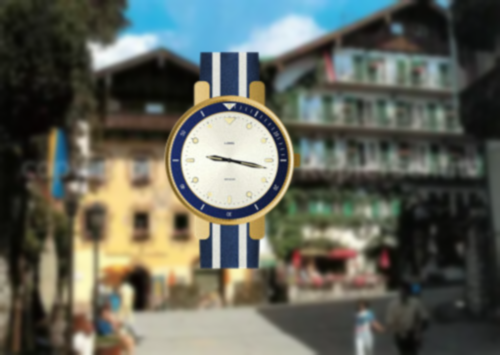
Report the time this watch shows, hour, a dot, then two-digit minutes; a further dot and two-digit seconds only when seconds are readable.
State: 9.17
